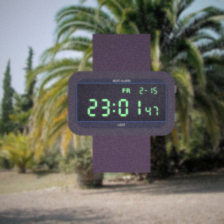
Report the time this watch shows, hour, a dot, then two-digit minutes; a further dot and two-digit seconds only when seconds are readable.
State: 23.01.47
